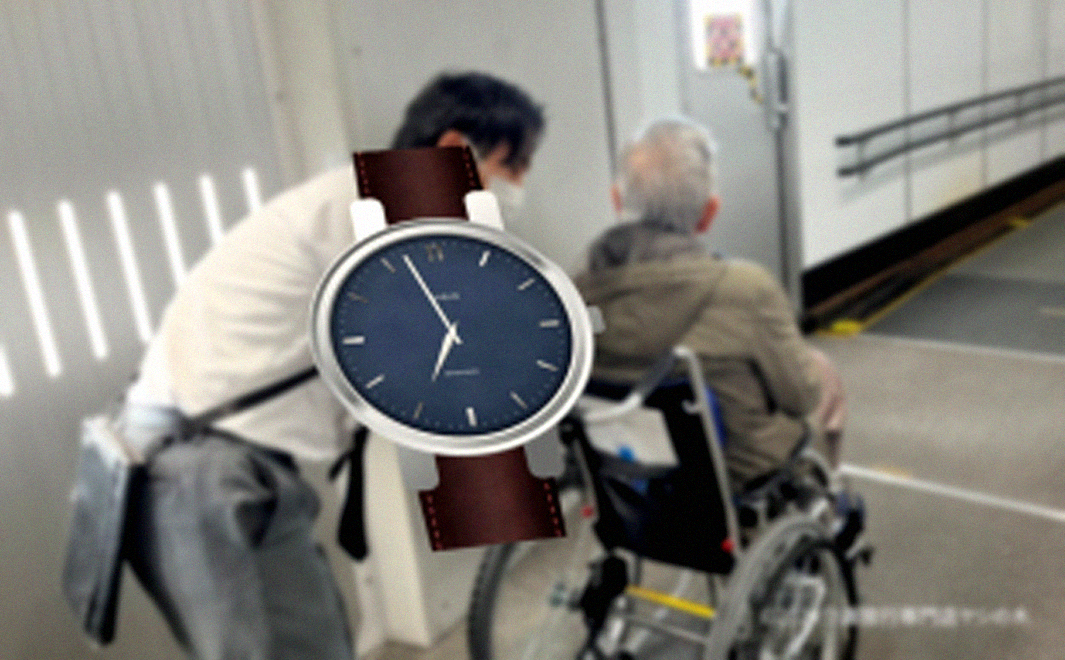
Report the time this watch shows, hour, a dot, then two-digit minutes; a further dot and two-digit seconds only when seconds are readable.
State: 6.57
